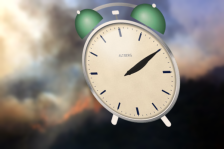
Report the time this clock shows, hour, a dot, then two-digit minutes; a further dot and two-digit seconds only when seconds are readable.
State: 2.10
